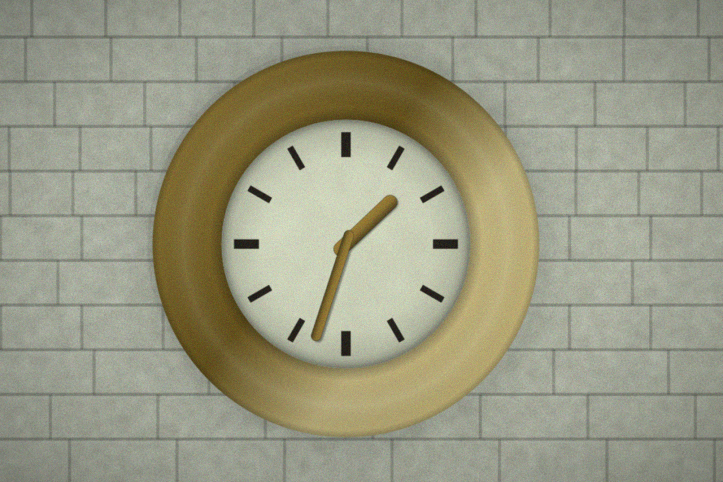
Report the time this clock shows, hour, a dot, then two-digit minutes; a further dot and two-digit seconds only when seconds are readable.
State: 1.33
